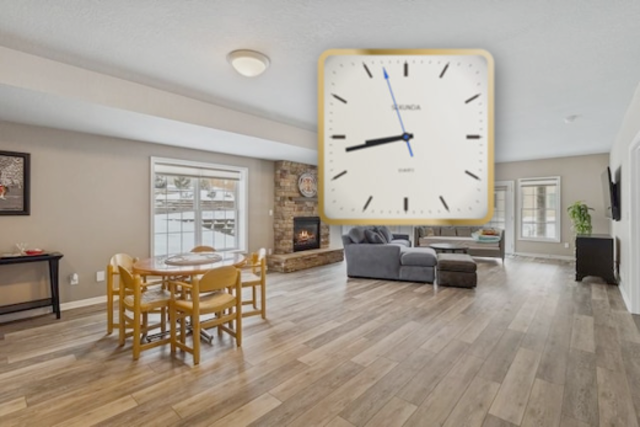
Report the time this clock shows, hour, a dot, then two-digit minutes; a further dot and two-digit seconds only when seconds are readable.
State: 8.42.57
